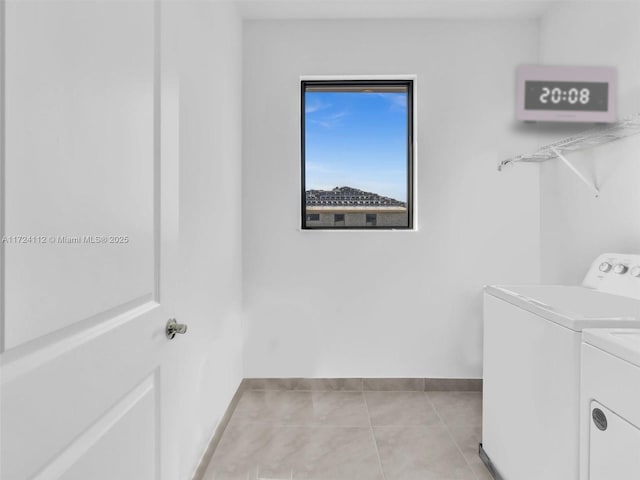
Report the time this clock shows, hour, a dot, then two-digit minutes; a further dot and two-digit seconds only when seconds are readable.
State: 20.08
